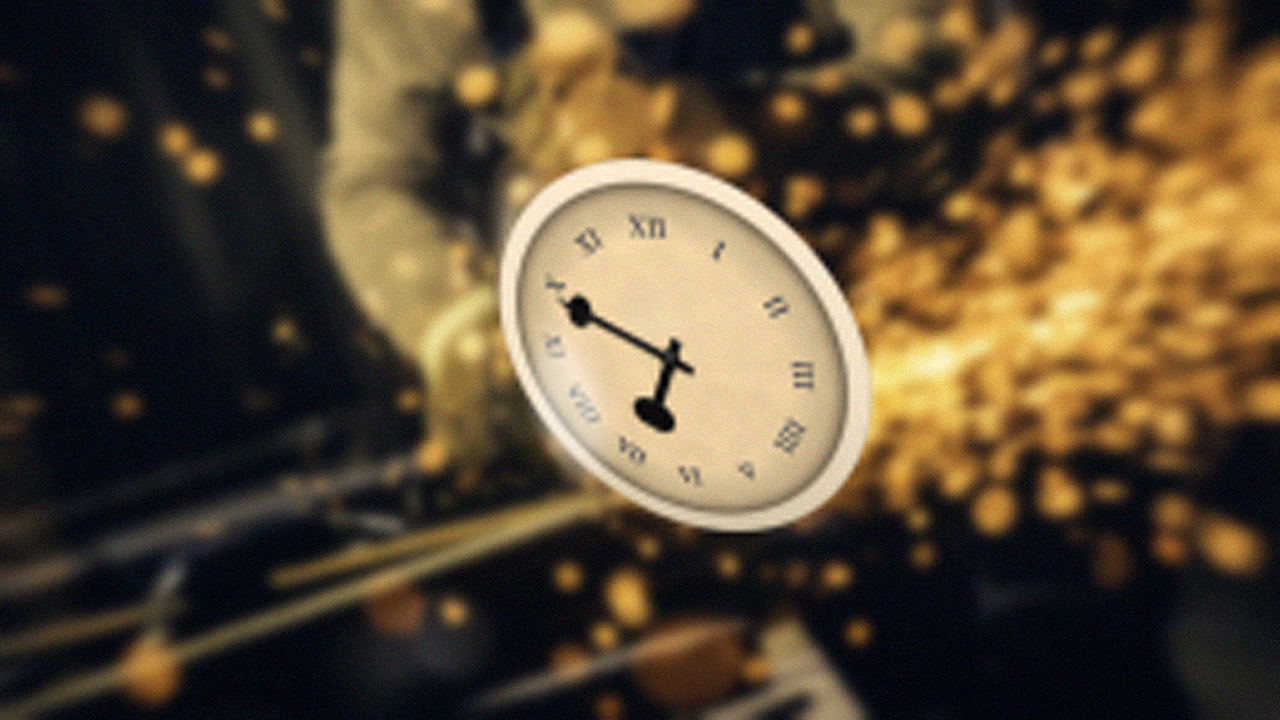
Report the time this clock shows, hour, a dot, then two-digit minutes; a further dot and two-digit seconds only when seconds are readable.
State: 6.49
